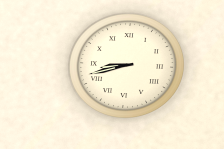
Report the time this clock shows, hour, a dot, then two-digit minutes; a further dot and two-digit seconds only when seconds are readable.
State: 8.42
